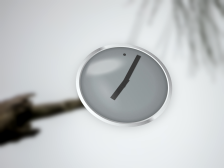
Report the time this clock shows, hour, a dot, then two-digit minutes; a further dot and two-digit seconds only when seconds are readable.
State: 7.04
